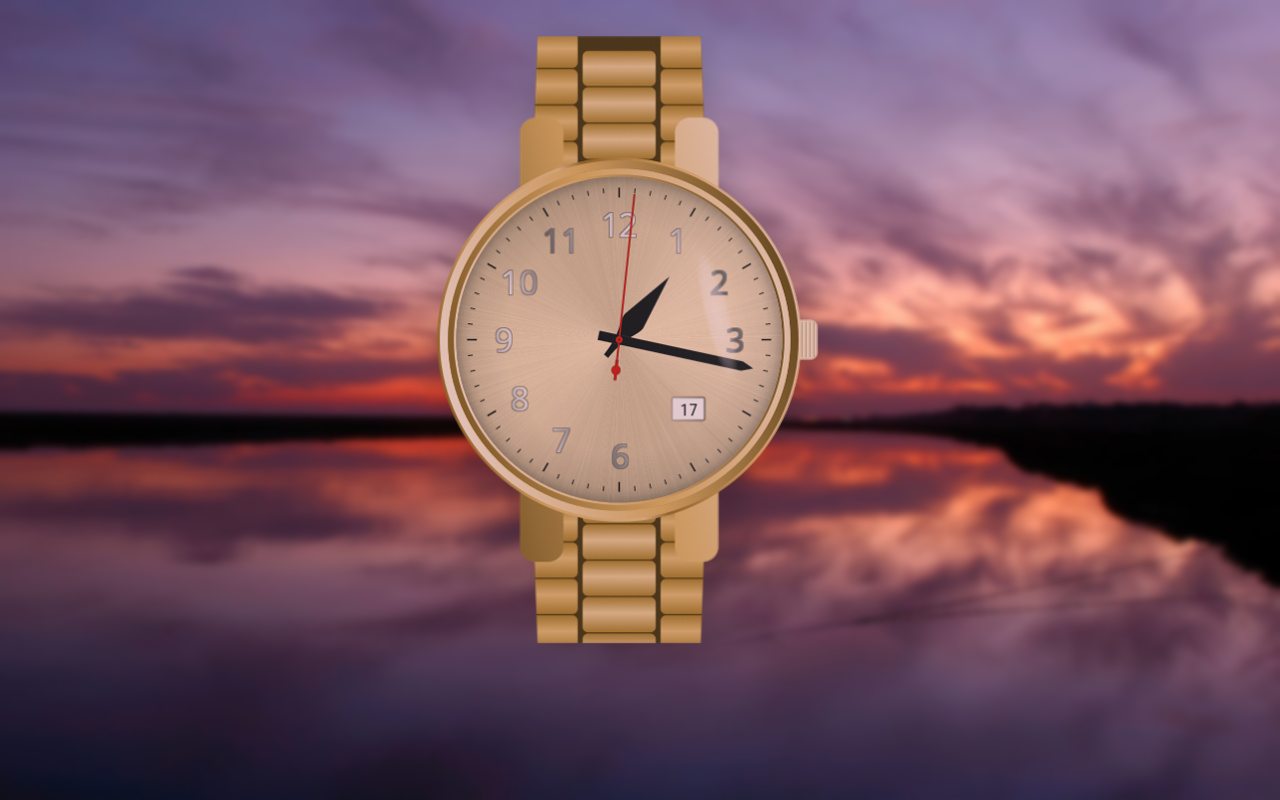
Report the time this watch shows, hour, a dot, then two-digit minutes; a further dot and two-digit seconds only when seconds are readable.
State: 1.17.01
